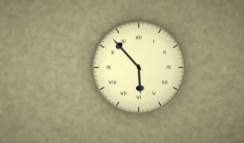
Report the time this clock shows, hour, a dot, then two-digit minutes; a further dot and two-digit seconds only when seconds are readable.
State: 5.53
